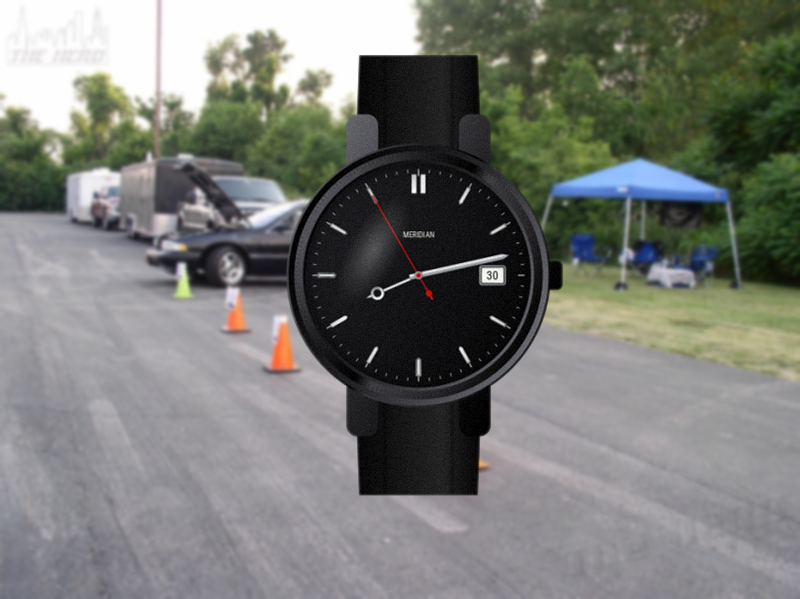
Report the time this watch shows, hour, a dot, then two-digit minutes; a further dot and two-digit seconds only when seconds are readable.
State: 8.12.55
